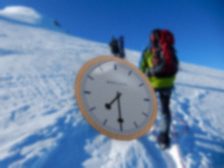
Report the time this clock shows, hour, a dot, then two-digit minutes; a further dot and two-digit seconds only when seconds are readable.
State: 7.30
